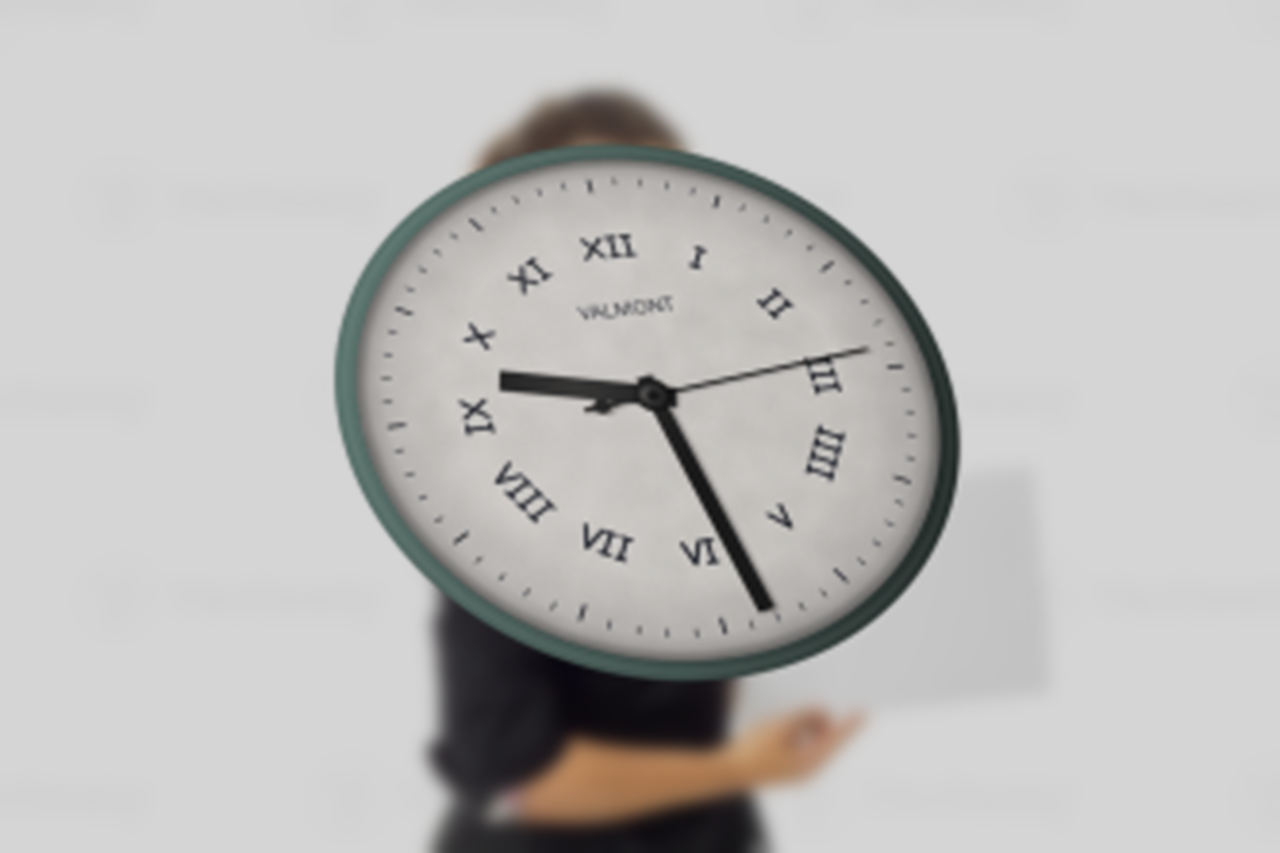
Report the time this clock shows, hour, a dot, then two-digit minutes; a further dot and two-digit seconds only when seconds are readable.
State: 9.28.14
